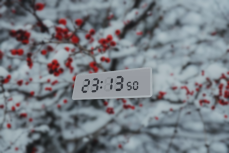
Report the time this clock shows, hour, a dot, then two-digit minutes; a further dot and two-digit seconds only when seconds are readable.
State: 23.13.50
